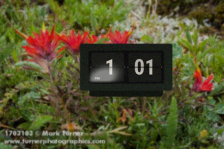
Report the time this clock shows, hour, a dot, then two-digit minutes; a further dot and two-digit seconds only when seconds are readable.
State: 1.01
